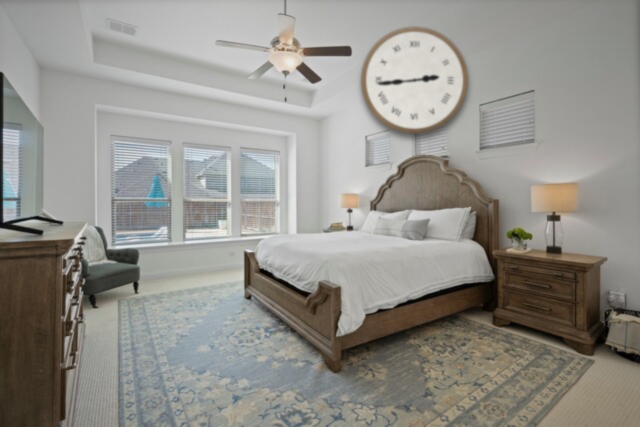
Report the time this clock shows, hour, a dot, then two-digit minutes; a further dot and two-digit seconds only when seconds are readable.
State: 2.44
